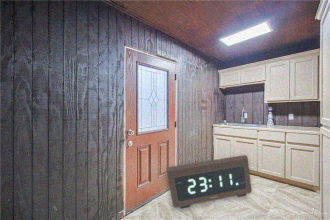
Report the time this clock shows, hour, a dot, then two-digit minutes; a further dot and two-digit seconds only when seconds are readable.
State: 23.11
